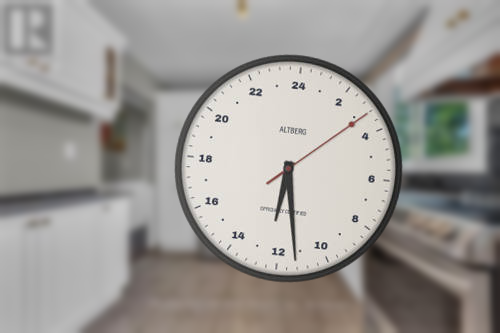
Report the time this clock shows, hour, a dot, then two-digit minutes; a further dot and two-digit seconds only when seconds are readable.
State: 12.28.08
